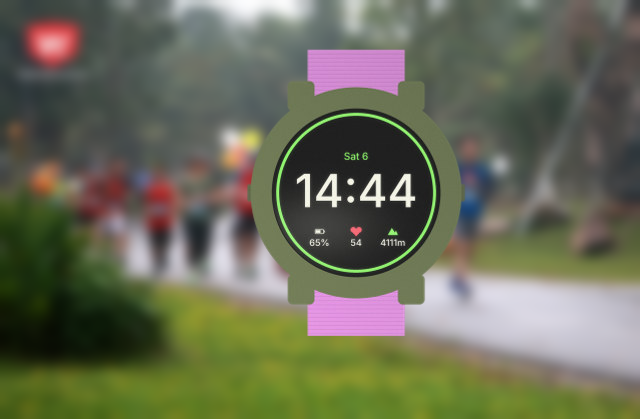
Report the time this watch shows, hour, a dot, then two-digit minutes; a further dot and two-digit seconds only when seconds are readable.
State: 14.44
